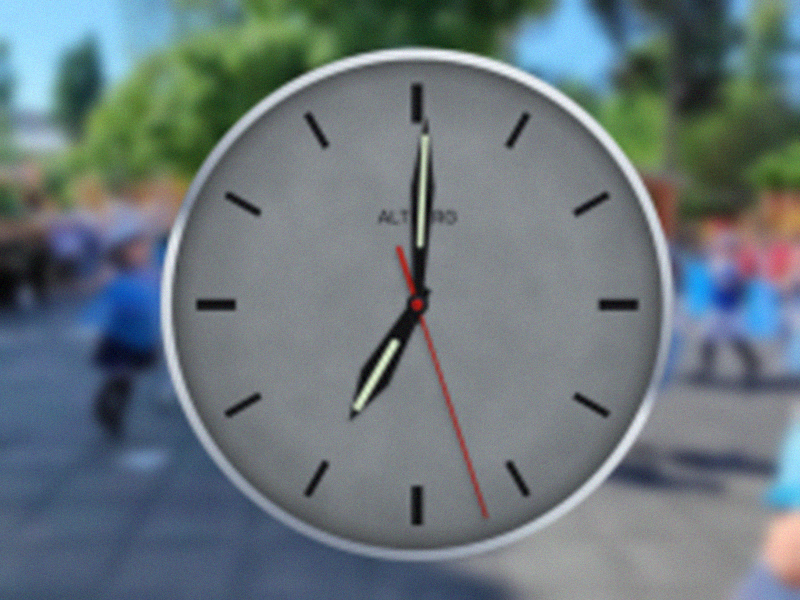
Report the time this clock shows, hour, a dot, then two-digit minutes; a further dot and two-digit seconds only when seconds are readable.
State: 7.00.27
